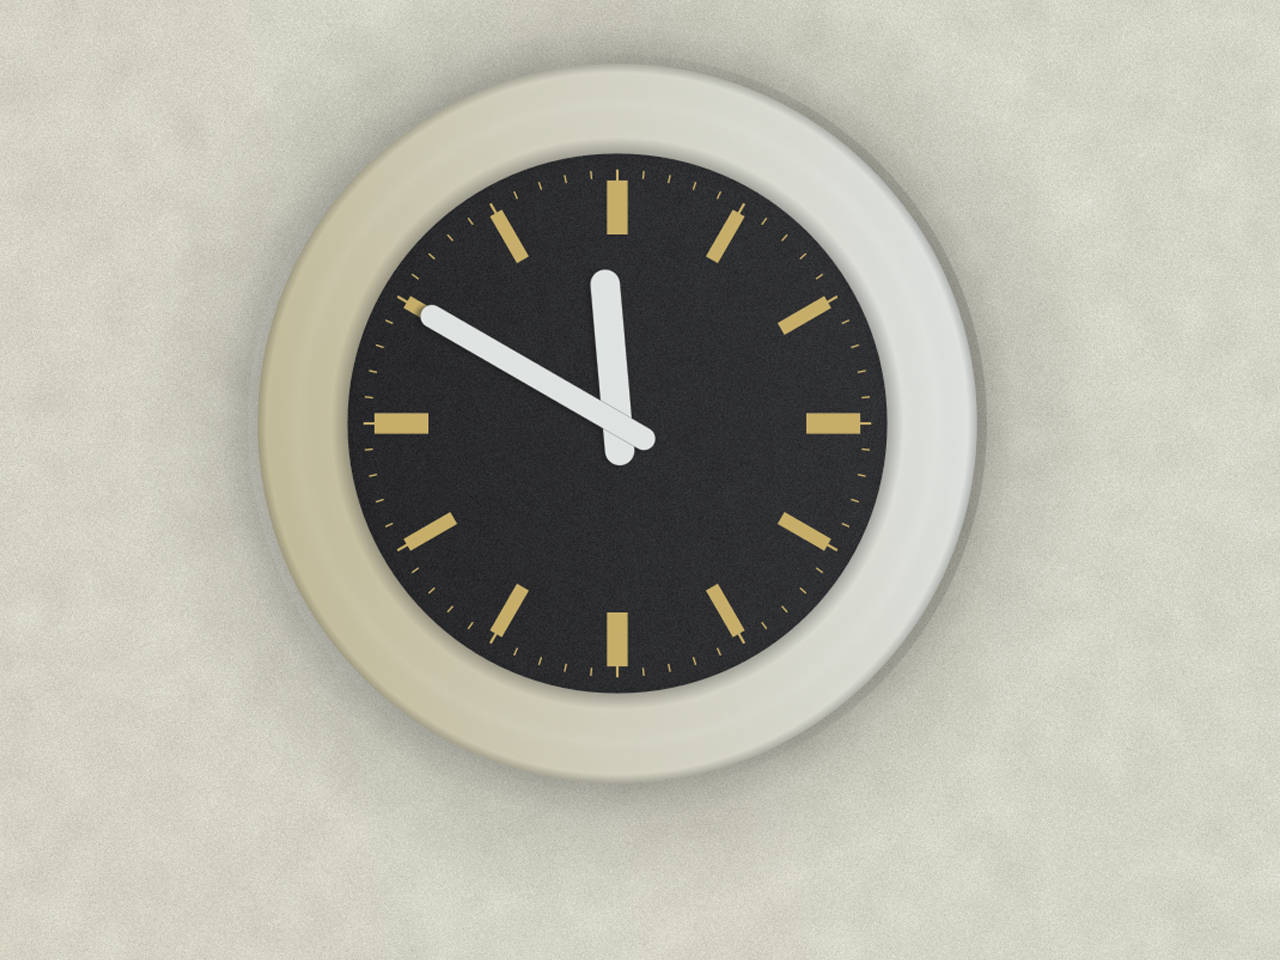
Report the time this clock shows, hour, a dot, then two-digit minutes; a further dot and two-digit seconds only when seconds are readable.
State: 11.50
